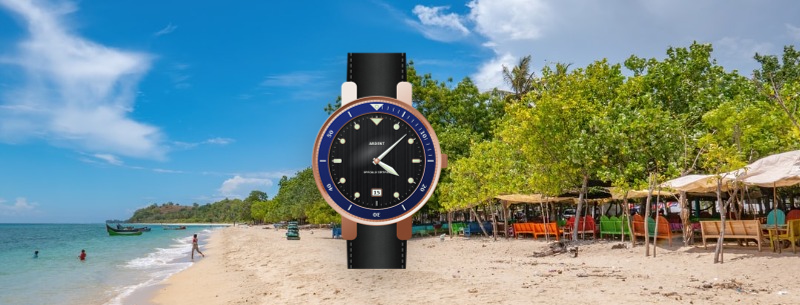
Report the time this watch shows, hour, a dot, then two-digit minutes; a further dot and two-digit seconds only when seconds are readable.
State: 4.08
